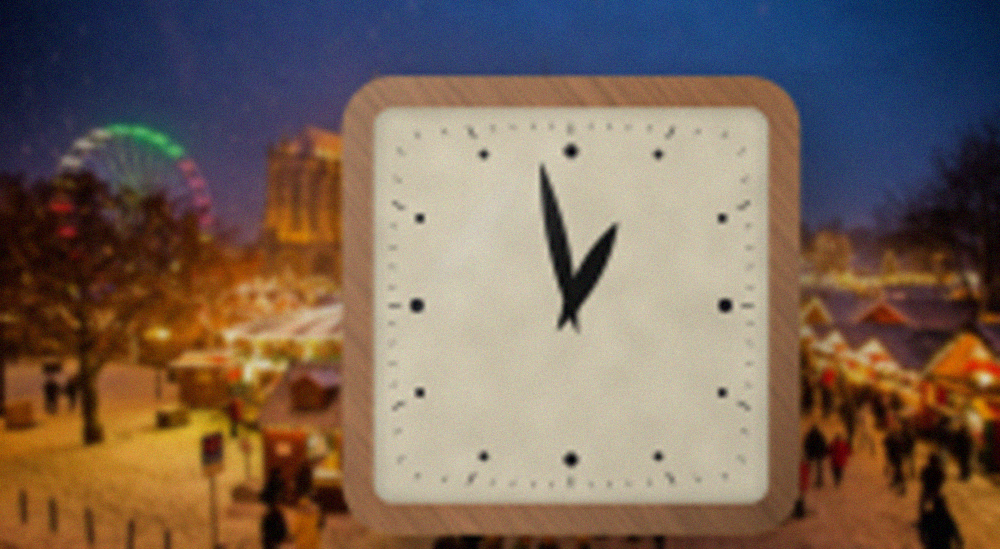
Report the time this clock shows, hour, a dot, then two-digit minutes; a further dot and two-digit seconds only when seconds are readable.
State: 12.58
